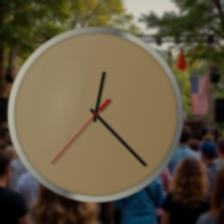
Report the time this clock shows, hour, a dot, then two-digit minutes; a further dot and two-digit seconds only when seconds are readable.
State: 12.22.37
